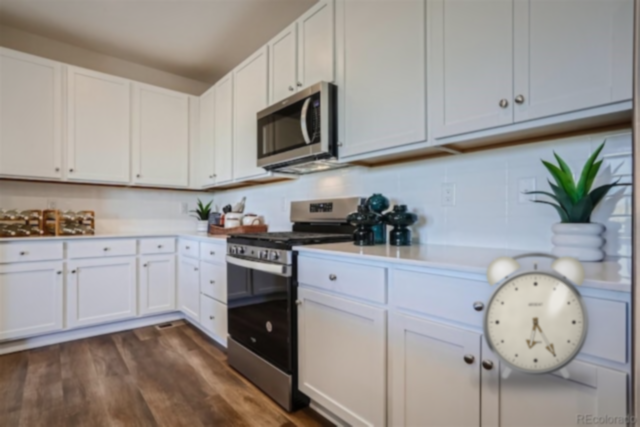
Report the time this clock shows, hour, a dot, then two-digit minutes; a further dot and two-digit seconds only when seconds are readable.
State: 6.25
